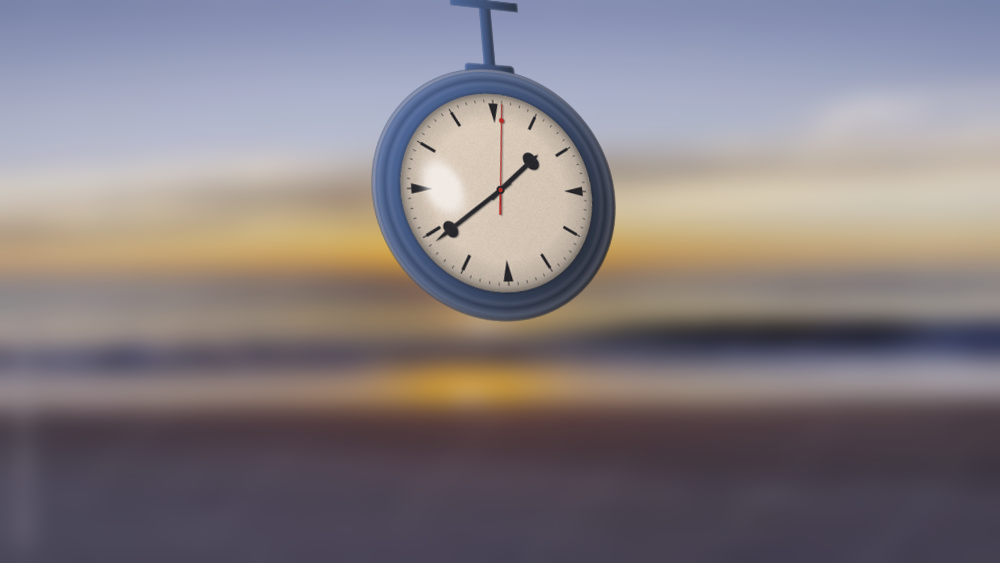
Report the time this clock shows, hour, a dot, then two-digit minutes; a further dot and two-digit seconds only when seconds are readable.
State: 1.39.01
